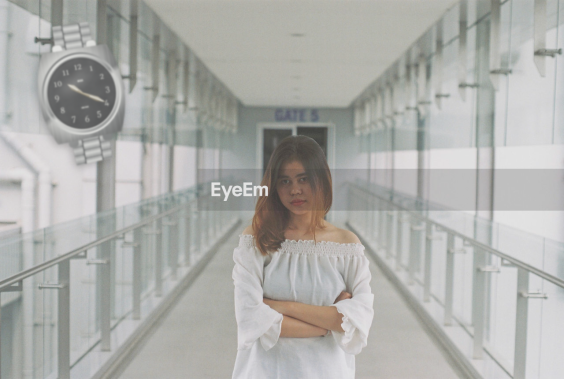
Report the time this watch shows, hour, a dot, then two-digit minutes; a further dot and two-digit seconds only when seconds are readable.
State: 10.20
